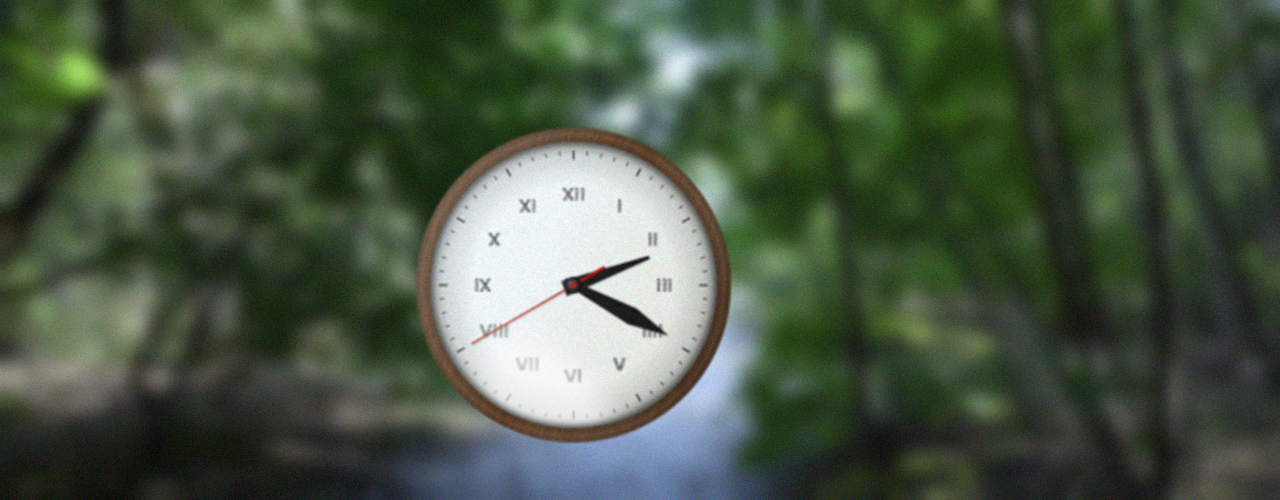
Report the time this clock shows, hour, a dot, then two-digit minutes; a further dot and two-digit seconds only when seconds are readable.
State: 2.19.40
